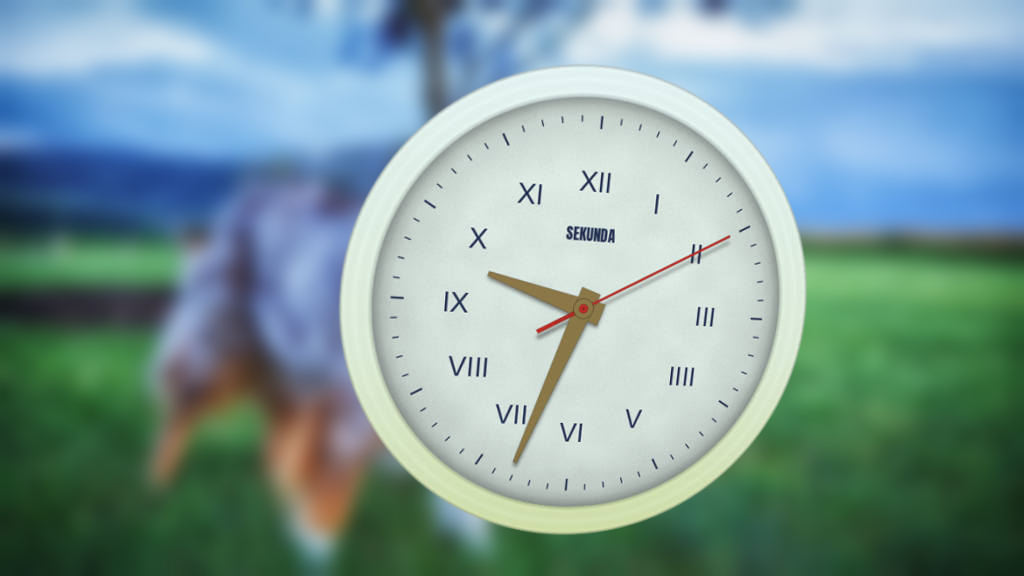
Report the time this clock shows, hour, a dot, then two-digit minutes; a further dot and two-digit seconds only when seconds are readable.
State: 9.33.10
